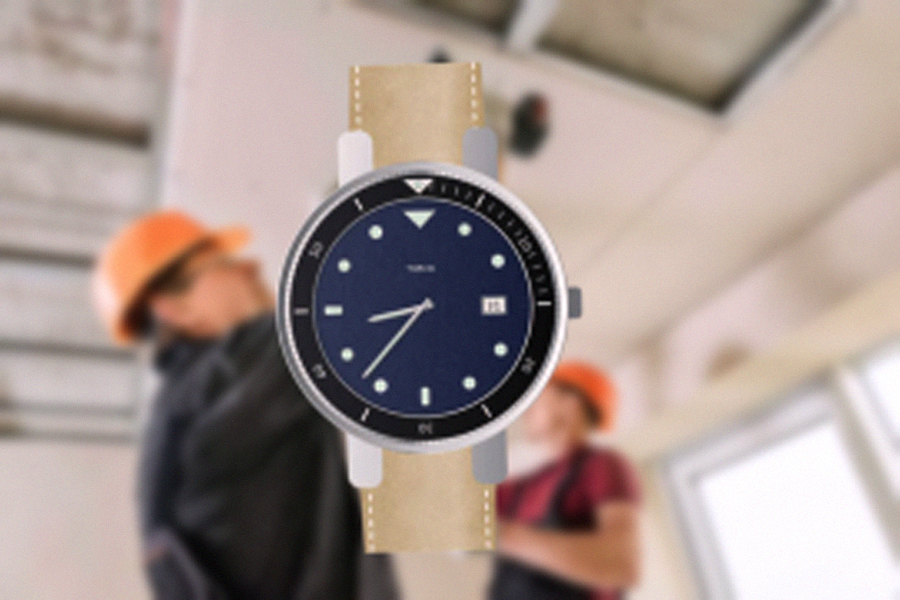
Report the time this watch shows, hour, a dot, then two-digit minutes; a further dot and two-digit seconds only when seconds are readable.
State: 8.37
